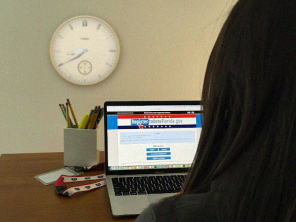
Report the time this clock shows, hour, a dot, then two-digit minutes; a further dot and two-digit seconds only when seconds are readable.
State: 8.40
